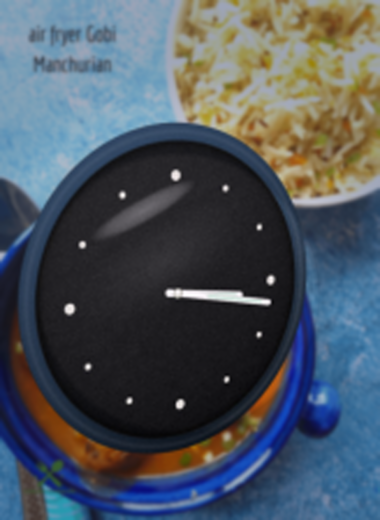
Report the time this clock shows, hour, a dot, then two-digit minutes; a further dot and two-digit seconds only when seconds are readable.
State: 3.17
